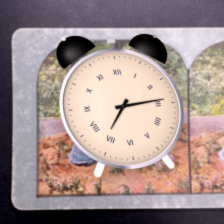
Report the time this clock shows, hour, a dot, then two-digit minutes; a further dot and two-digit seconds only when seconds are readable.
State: 7.14
